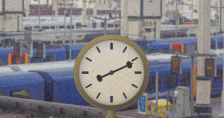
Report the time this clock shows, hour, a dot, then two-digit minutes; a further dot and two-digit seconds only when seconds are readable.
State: 8.11
